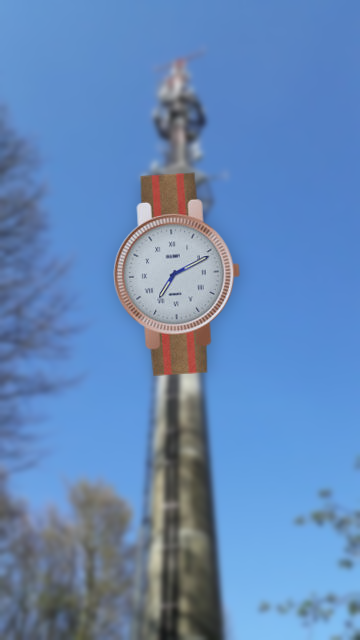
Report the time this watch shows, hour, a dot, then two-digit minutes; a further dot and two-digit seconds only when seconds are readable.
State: 7.11
